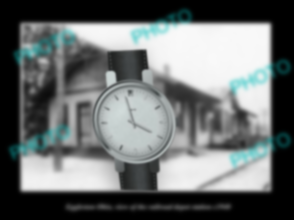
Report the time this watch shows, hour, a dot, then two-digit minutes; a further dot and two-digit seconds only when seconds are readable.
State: 3.58
